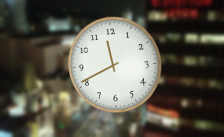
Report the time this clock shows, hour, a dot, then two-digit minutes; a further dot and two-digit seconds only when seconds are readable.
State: 11.41
